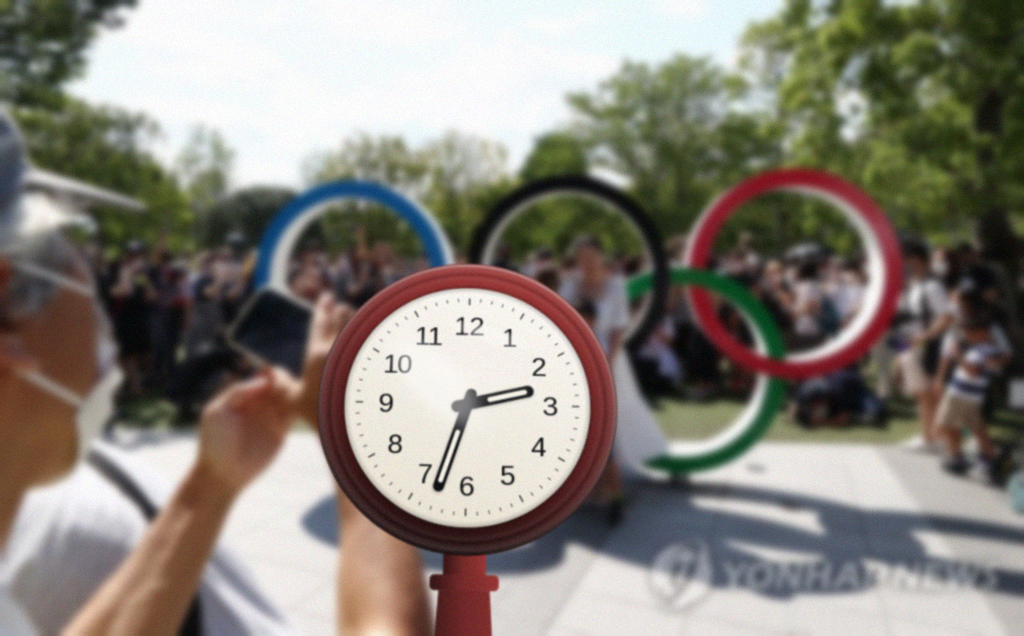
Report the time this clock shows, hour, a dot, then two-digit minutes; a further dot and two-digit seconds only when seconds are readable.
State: 2.33
